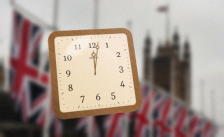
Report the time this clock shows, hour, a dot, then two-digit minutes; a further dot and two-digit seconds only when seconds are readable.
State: 12.02
